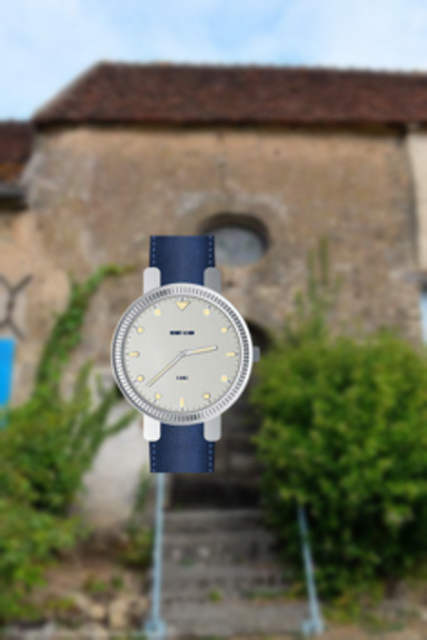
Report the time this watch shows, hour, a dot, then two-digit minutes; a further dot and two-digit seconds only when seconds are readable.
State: 2.38
